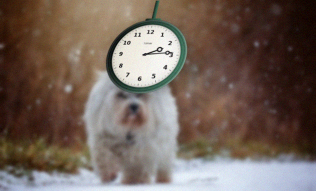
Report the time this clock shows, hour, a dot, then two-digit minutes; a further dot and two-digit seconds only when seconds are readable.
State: 2.14
